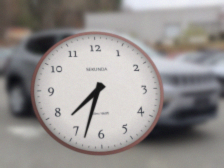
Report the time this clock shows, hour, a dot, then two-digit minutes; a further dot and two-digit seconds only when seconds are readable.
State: 7.33
